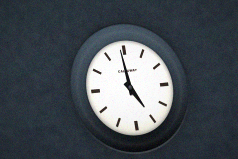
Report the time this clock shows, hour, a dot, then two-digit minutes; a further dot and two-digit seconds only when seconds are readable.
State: 4.59
